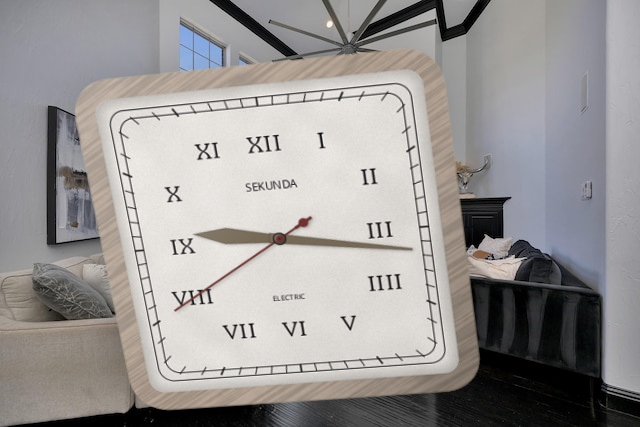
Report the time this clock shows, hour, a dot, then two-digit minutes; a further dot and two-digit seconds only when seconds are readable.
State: 9.16.40
